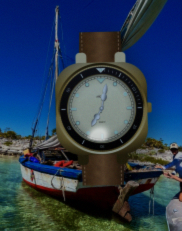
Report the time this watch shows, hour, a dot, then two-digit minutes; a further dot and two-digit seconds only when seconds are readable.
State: 7.02
